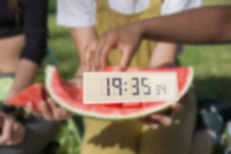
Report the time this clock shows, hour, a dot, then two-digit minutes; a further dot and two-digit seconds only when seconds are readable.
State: 19.35
